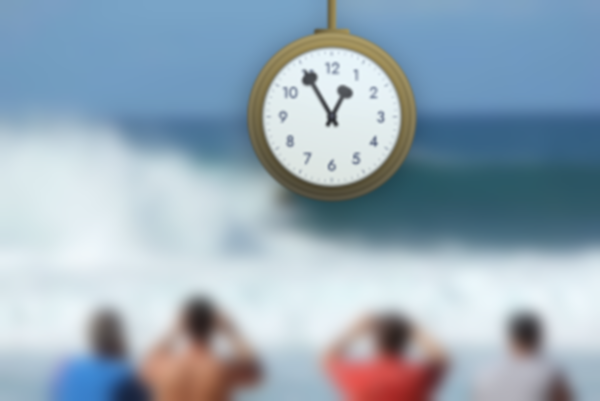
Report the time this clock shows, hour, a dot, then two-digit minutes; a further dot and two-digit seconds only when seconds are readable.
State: 12.55
